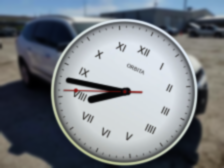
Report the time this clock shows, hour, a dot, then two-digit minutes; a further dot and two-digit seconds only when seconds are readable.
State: 7.42.41
